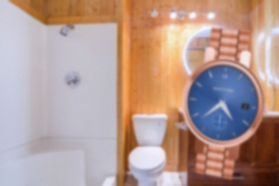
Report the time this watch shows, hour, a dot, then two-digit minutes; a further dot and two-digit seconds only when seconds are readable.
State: 4.38
